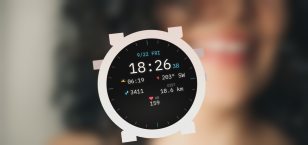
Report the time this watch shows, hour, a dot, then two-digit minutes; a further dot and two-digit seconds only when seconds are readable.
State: 18.26
